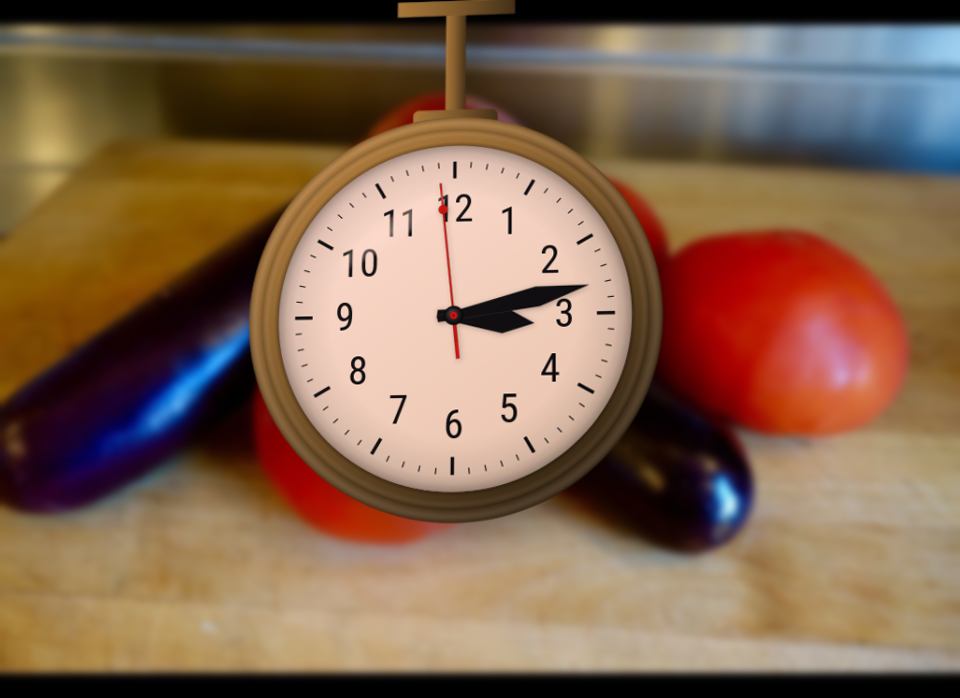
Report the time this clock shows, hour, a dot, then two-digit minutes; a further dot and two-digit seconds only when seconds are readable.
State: 3.12.59
